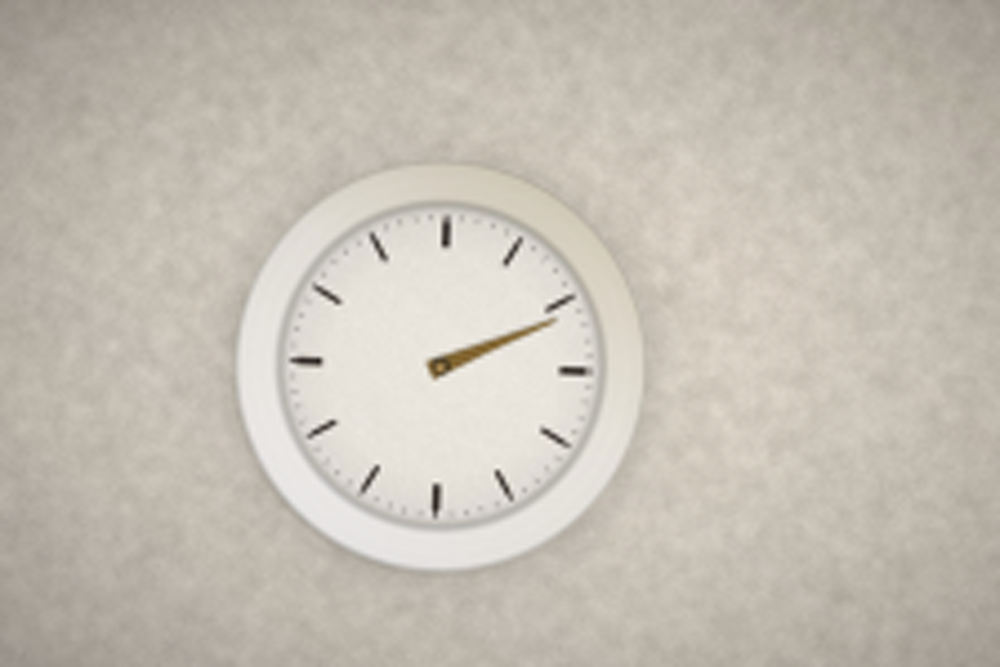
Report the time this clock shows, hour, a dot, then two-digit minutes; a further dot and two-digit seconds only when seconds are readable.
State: 2.11
